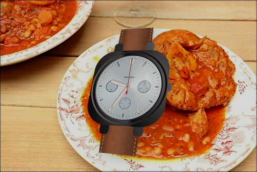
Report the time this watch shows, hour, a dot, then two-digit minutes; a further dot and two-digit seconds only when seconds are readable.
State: 9.35
